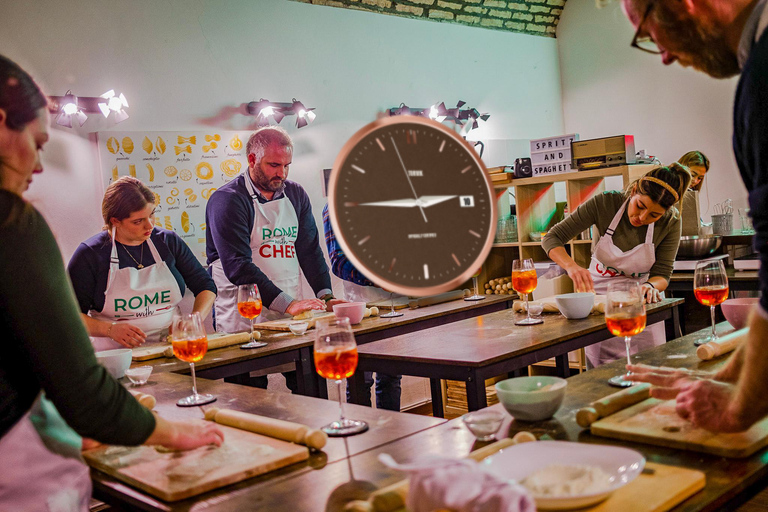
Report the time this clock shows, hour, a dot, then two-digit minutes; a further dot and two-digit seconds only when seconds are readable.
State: 2.44.57
